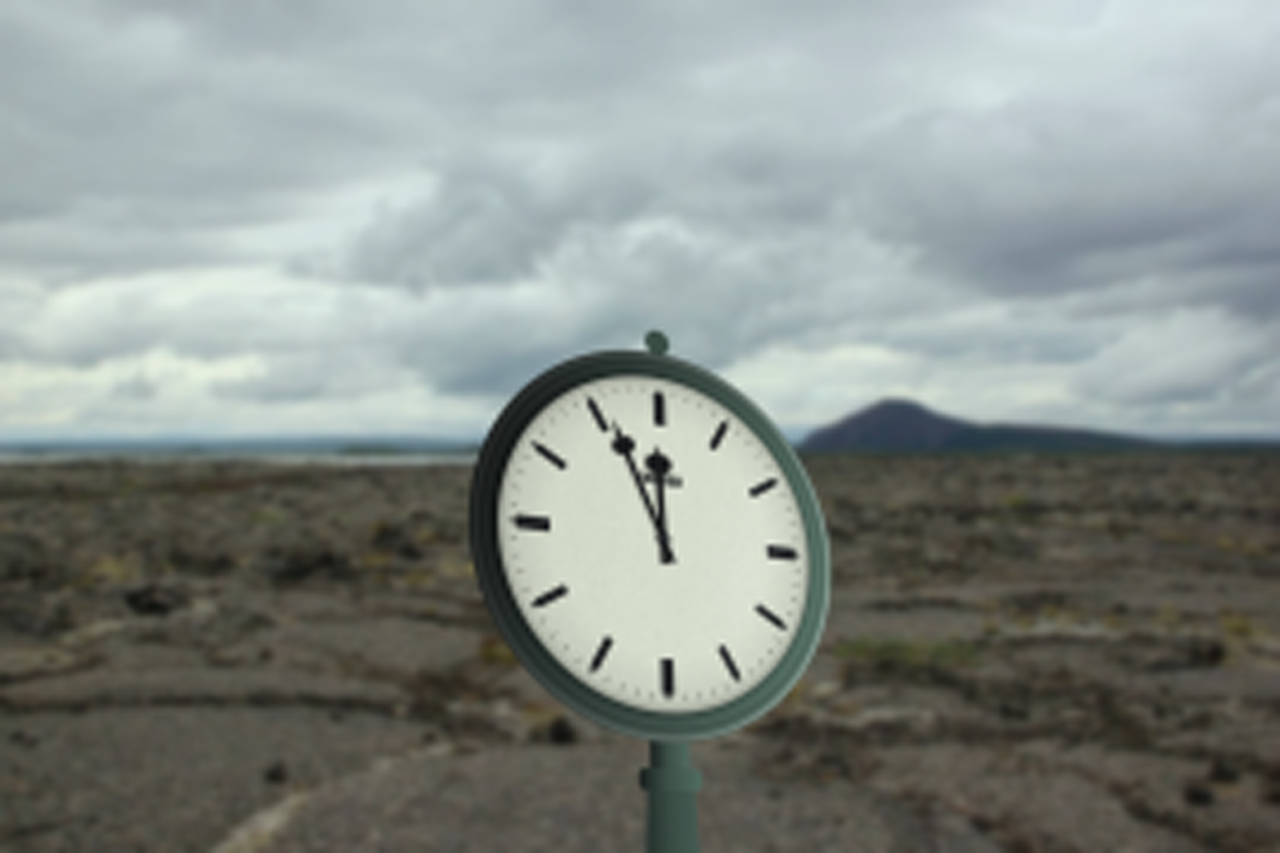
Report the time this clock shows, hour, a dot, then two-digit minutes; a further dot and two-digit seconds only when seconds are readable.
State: 11.56
